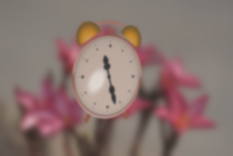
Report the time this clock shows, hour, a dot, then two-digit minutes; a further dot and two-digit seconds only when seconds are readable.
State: 11.27
